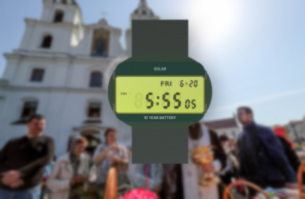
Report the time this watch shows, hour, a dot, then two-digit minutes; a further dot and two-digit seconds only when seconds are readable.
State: 5.55.05
